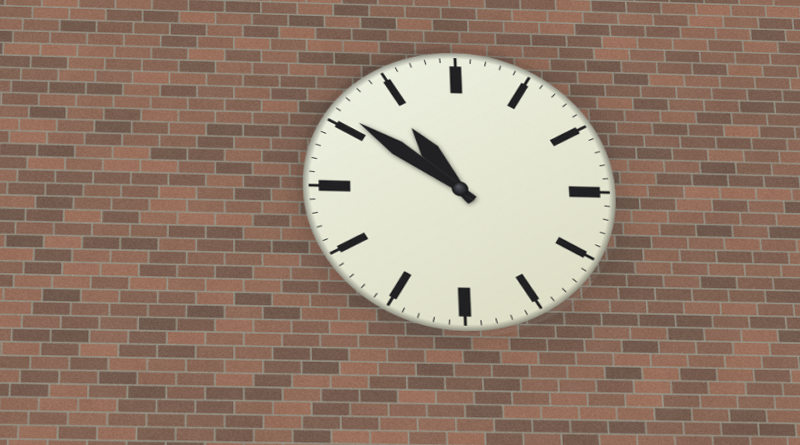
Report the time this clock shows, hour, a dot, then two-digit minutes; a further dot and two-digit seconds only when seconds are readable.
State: 10.51
